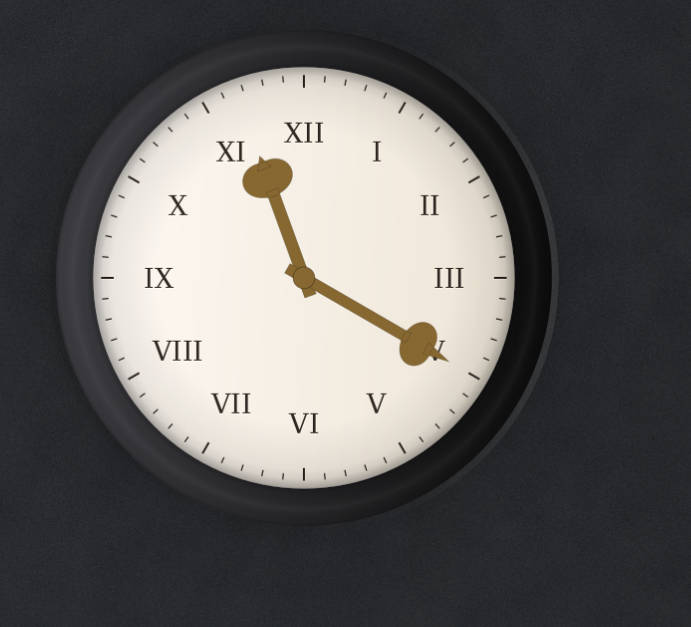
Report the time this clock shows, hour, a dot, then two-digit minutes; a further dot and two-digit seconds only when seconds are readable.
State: 11.20
